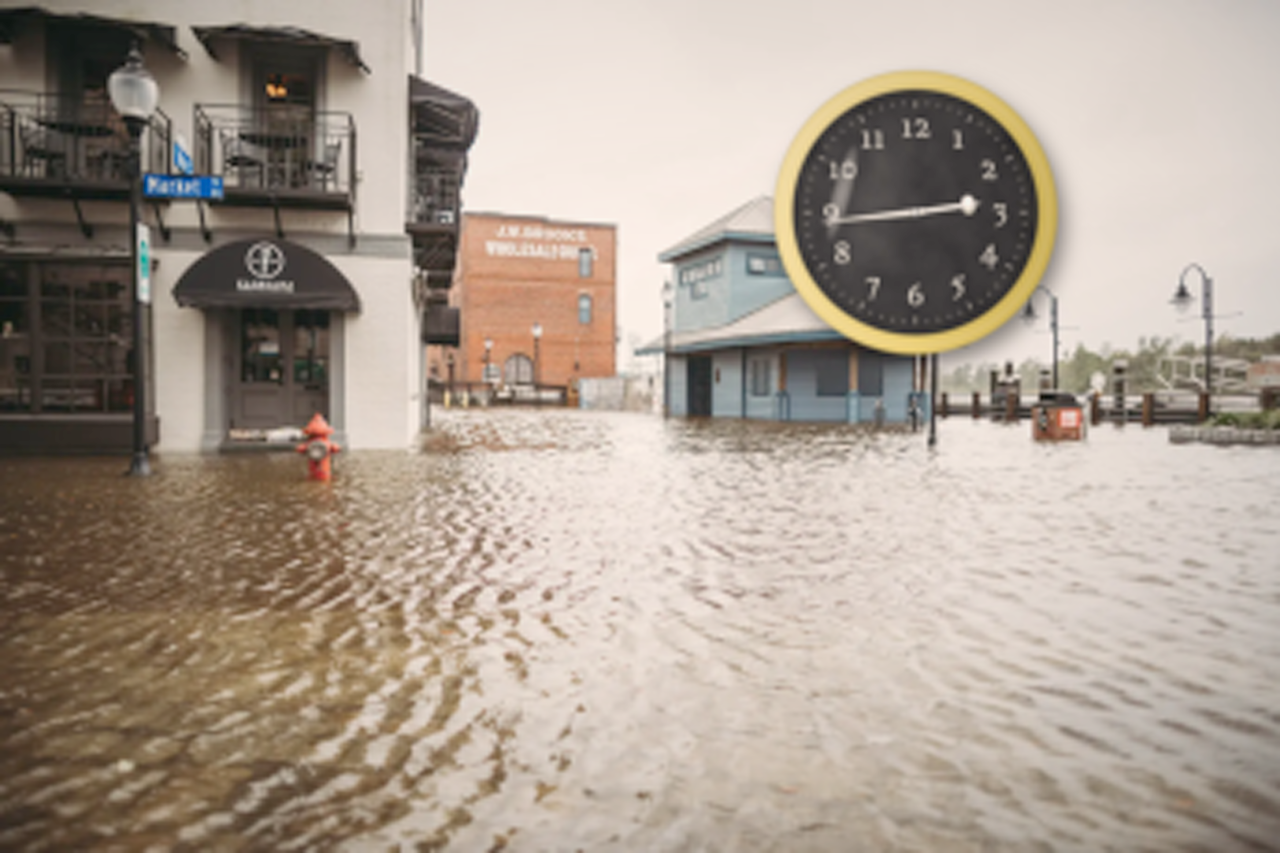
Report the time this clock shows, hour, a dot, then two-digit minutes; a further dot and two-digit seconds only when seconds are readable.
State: 2.44
